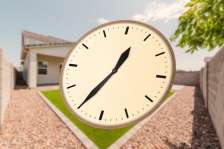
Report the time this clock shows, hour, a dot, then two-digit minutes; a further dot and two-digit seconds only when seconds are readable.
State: 12.35
